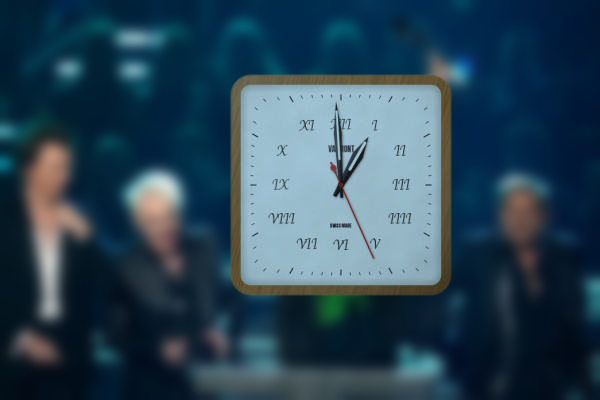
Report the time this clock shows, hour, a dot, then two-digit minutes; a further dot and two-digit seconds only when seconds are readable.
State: 12.59.26
